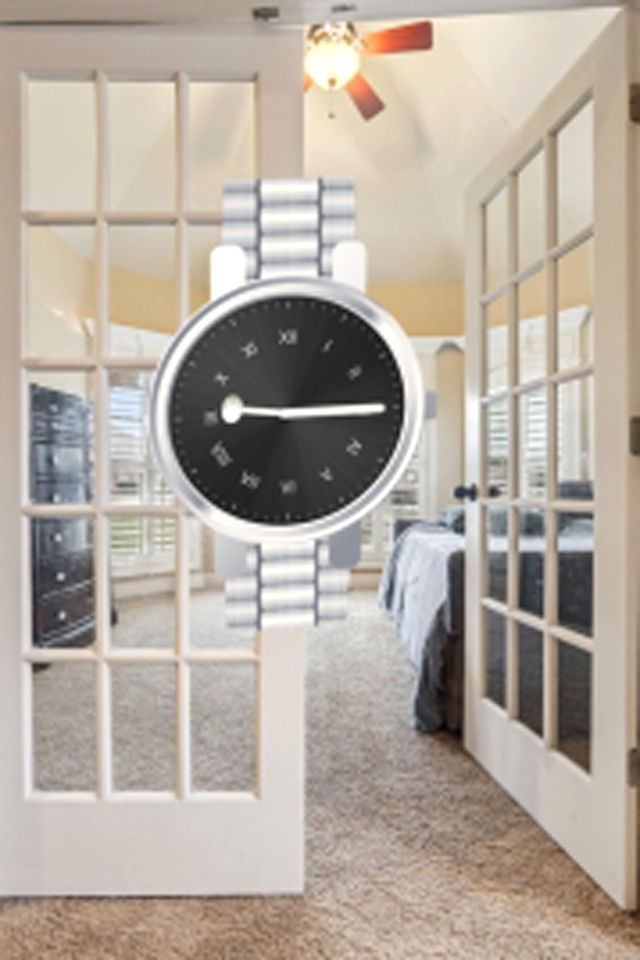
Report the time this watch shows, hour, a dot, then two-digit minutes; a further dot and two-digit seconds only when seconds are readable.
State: 9.15
